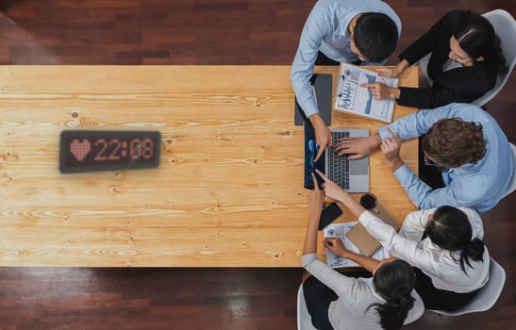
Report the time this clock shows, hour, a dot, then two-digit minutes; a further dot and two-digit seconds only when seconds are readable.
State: 22.08
